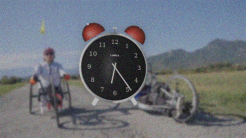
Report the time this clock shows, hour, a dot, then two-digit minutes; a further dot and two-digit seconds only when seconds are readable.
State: 6.24
